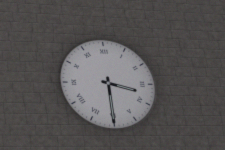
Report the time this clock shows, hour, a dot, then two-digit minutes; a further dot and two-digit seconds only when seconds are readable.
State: 3.30
